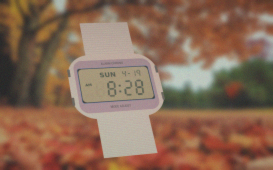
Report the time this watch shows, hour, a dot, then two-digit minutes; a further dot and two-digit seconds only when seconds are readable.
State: 8.28
